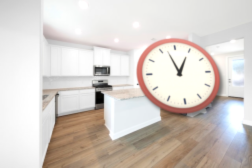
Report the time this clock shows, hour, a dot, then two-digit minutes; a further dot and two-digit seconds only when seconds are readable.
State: 12.57
